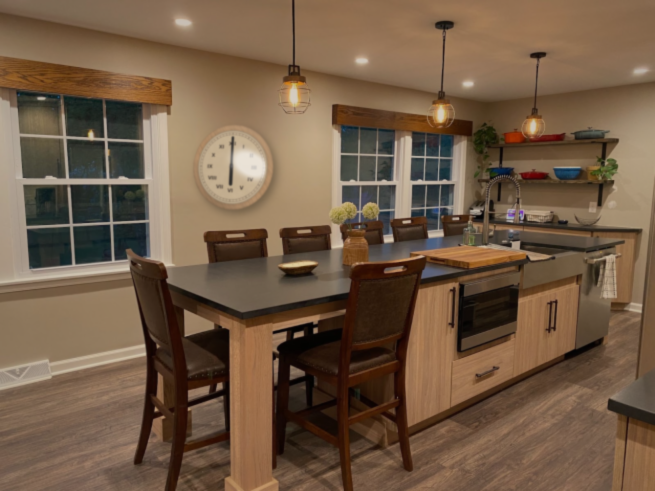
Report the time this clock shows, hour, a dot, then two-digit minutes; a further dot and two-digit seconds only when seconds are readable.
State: 6.00
